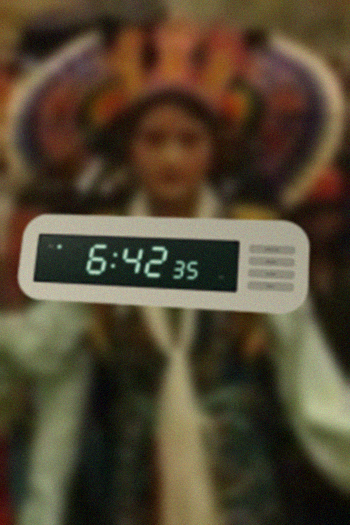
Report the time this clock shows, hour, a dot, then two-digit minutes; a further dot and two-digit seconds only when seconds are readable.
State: 6.42.35
